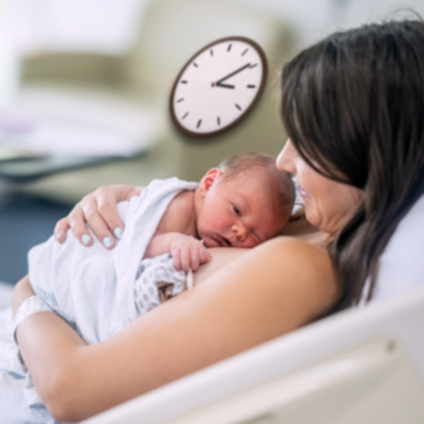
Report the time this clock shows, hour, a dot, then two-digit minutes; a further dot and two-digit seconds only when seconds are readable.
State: 3.09
